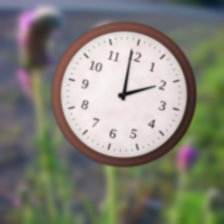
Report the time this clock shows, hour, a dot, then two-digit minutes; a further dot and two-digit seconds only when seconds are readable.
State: 1.59
